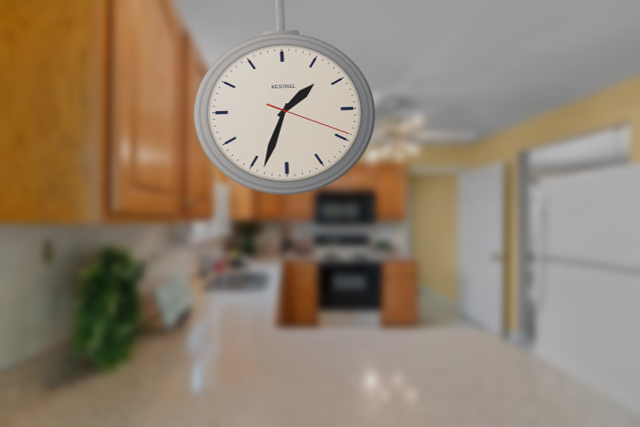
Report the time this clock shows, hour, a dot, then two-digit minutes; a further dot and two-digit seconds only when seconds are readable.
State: 1.33.19
